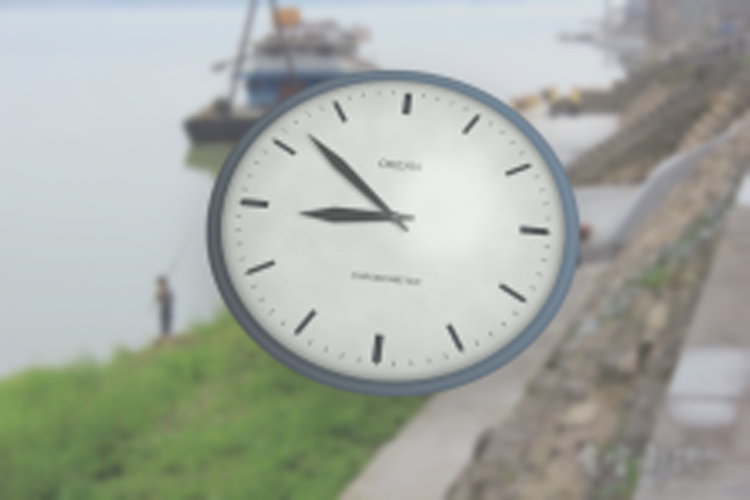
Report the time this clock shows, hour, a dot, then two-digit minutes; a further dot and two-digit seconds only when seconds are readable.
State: 8.52
